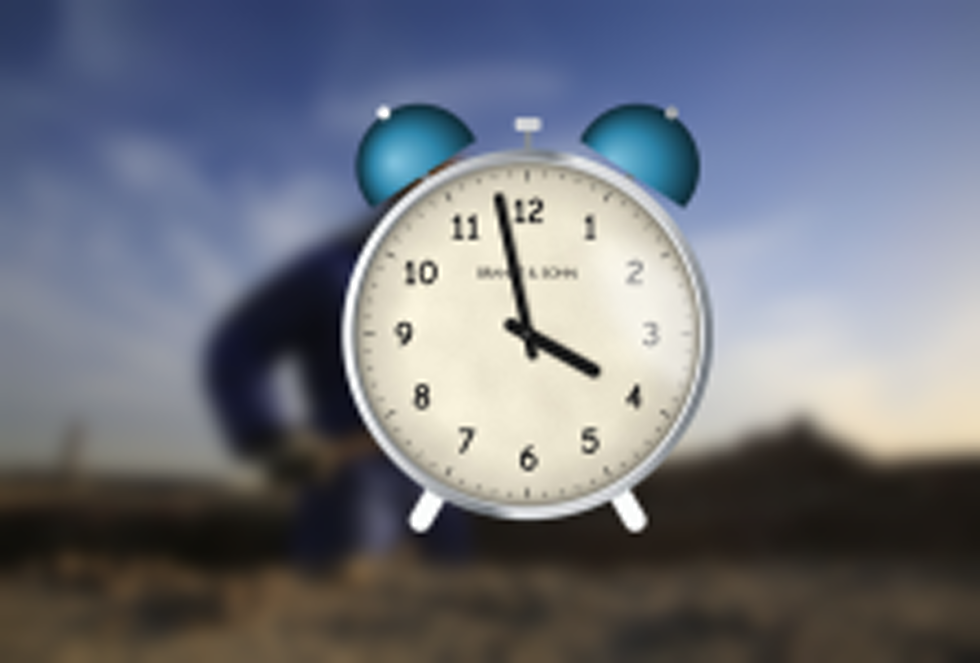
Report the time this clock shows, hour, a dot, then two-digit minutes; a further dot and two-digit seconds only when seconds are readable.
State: 3.58
